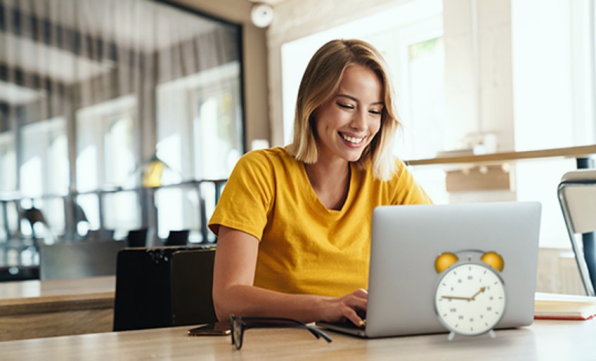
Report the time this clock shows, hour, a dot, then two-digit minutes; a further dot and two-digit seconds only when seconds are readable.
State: 1.46
